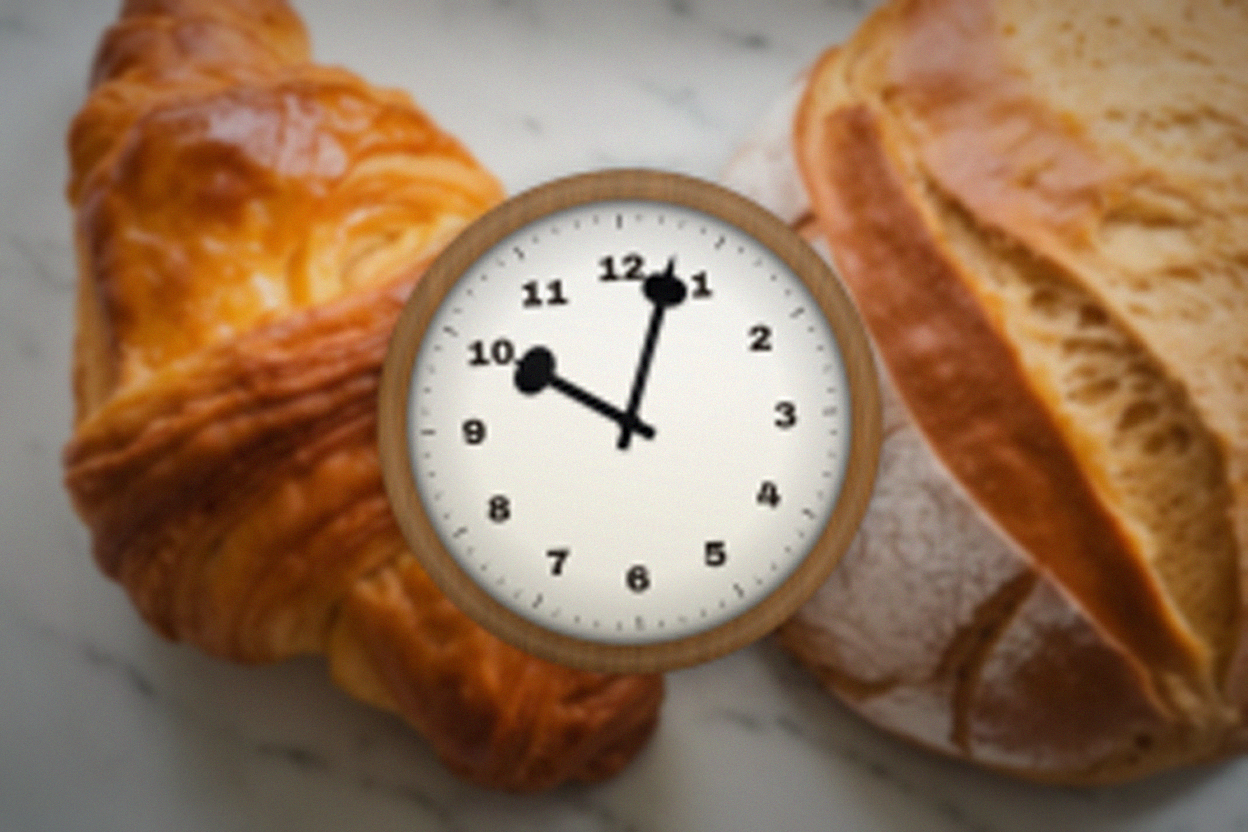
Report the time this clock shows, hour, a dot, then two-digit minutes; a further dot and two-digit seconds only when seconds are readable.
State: 10.03
